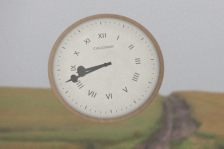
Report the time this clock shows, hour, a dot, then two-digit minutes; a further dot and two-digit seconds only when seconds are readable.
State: 8.42
